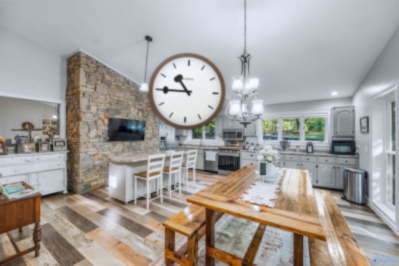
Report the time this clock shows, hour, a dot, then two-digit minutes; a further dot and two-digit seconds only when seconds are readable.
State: 10.45
